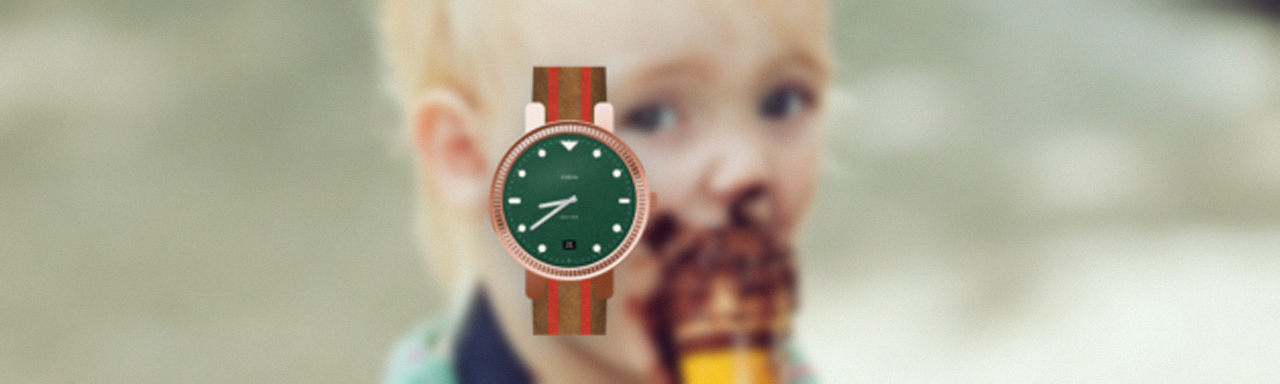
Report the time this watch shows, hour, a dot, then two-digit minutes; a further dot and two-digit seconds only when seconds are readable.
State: 8.39
